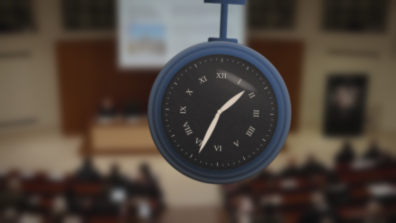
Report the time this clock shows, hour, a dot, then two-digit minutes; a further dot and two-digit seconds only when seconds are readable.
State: 1.34
